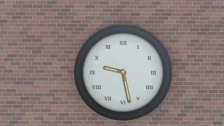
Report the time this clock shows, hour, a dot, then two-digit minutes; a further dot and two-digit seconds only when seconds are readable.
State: 9.28
